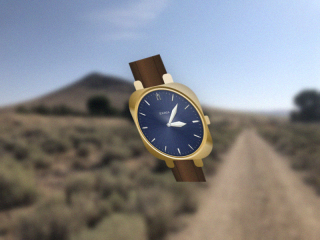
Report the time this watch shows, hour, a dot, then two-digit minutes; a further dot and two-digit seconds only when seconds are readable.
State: 3.07
